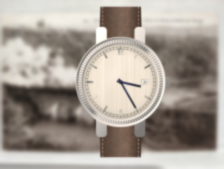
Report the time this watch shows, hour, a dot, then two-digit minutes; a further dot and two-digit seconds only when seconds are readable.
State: 3.25
